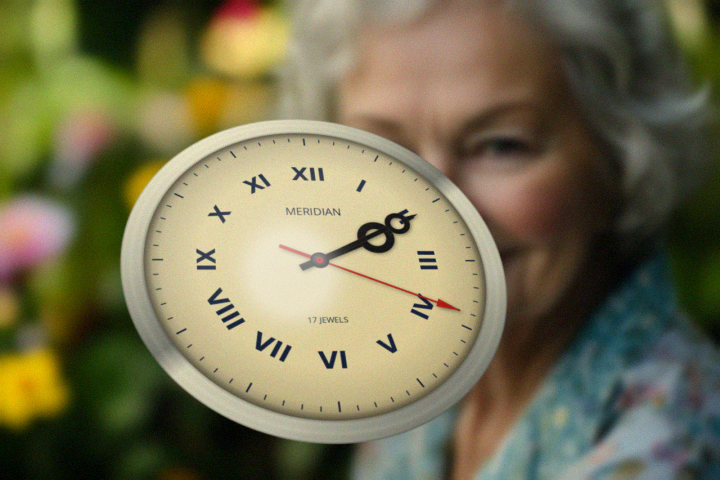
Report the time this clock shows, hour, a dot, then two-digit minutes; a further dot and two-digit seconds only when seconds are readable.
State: 2.10.19
